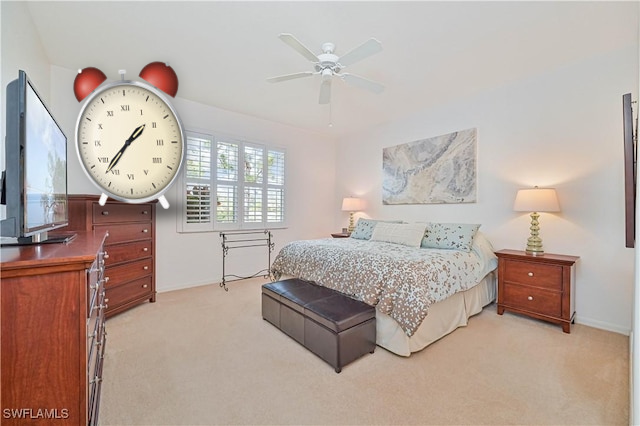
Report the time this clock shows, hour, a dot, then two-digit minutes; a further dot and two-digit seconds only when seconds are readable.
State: 1.37
